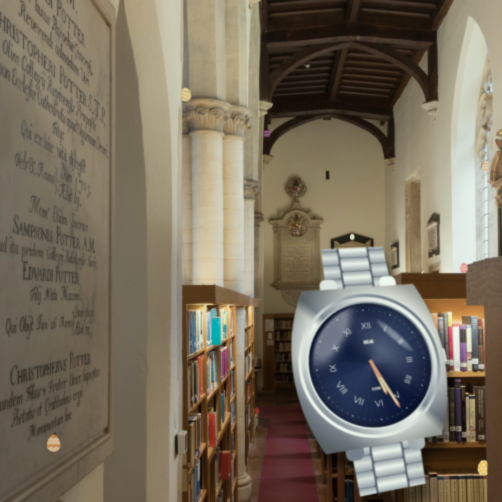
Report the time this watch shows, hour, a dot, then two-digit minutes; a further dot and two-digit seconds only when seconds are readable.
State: 5.26
